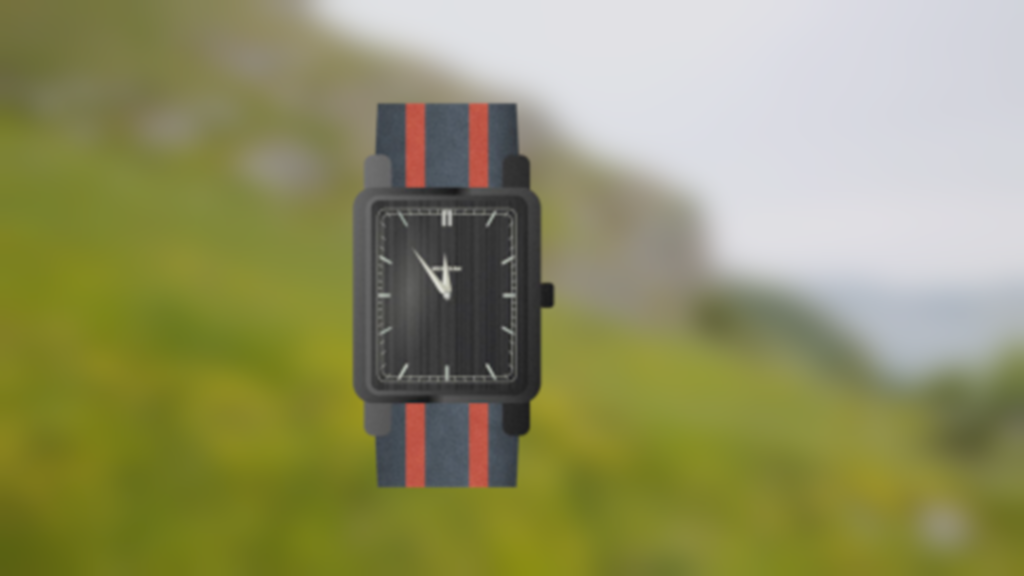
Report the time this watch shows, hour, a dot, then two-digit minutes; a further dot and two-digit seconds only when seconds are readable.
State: 11.54
